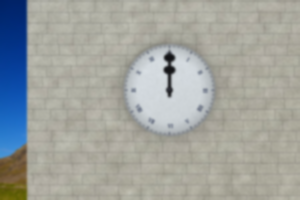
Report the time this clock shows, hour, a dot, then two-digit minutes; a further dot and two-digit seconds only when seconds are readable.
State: 12.00
